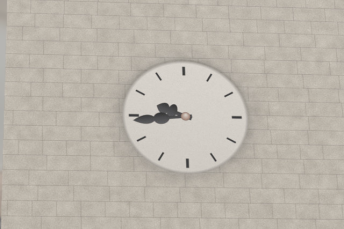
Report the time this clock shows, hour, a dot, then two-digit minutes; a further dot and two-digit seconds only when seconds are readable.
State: 9.44
